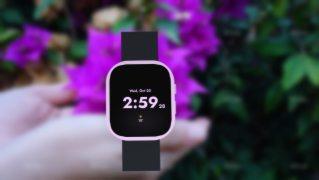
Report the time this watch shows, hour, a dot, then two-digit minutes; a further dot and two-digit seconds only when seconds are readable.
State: 2.59
